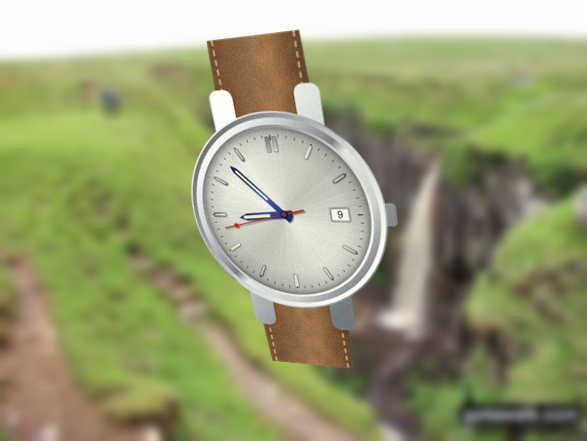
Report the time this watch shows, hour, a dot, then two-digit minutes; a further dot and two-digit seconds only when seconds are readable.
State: 8.52.43
